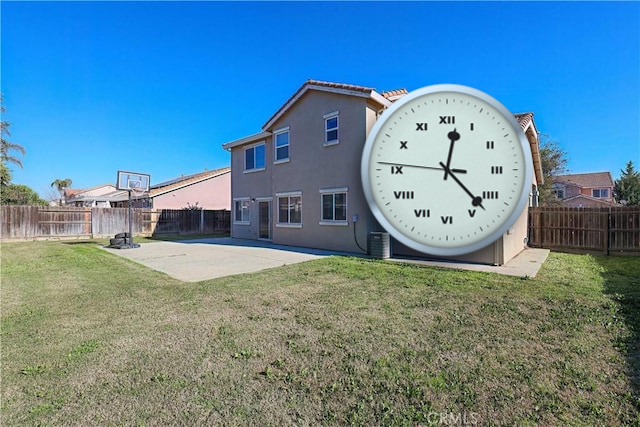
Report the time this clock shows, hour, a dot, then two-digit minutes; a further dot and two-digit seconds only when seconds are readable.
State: 12.22.46
